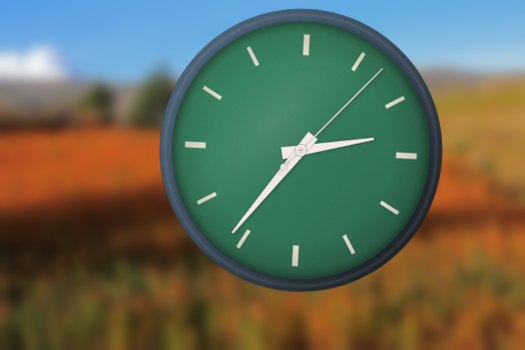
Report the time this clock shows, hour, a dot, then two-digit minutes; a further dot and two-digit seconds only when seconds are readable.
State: 2.36.07
